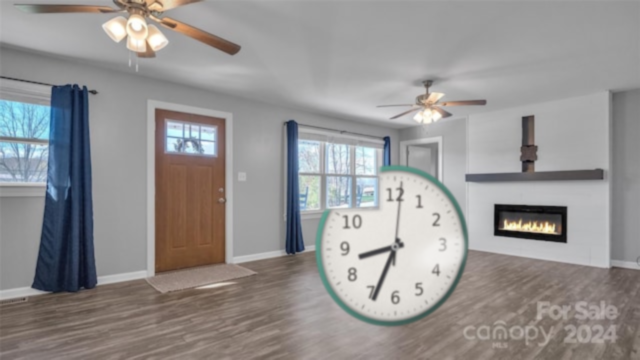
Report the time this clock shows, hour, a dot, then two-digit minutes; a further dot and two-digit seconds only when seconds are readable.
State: 8.34.01
